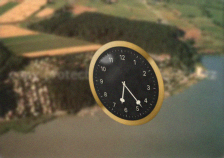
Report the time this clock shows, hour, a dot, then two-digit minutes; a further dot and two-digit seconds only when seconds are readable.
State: 6.23
